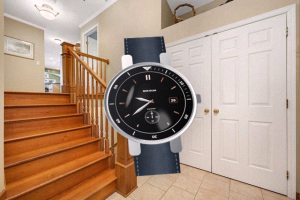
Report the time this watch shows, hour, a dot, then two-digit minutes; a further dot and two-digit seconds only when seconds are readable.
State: 9.39
